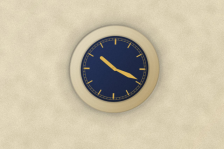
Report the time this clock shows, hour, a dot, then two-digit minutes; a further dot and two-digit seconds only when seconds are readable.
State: 10.19
